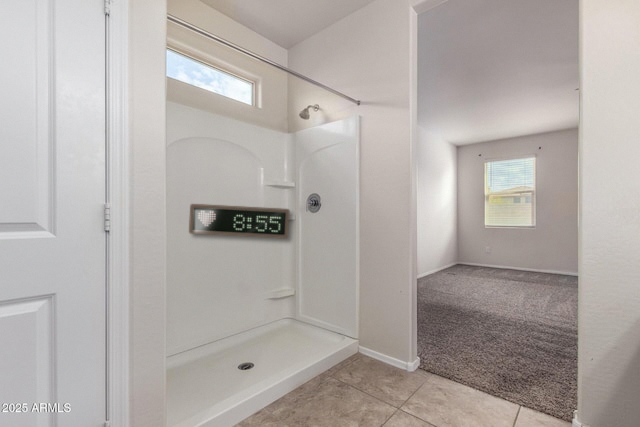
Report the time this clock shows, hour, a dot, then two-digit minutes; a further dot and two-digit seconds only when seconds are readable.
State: 8.55
